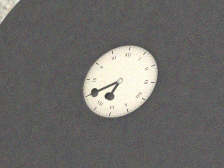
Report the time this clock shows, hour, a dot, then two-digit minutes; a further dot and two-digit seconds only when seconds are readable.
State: 6.40
